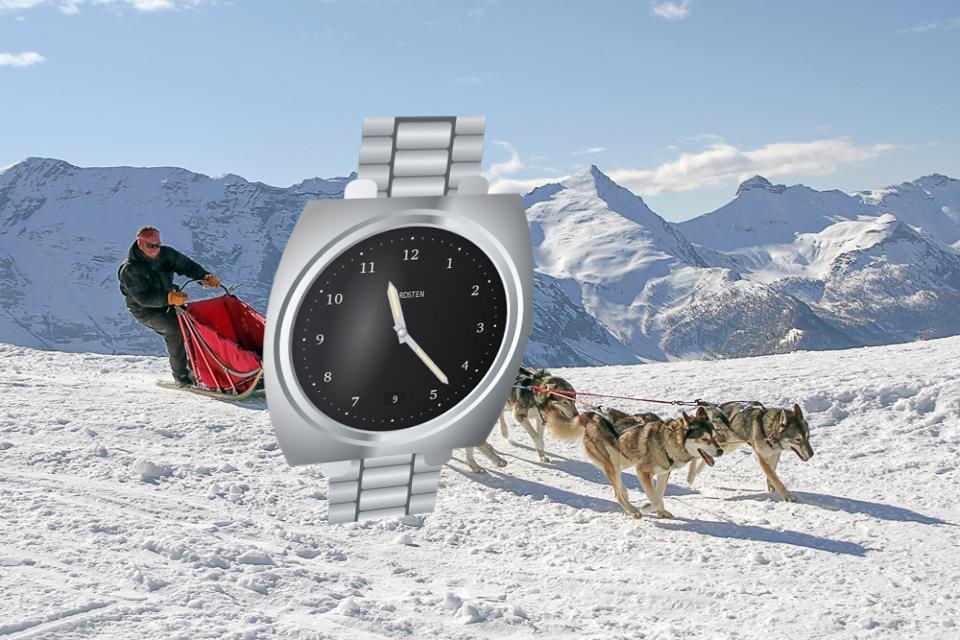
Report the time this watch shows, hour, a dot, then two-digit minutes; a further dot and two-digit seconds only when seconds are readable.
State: 11.23
